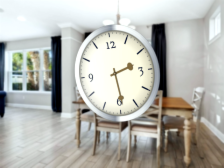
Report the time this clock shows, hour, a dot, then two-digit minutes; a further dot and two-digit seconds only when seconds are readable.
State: 2.29
